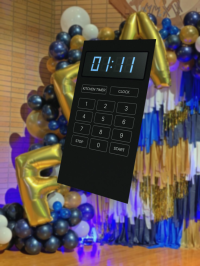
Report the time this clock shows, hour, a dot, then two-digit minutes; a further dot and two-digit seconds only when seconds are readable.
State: 1.11
